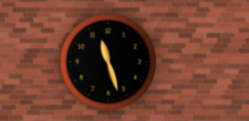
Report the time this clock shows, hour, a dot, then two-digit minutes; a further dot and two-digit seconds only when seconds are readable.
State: 11.27
